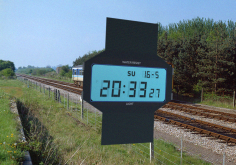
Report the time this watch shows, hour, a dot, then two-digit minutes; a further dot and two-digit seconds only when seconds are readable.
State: 20.33.27
